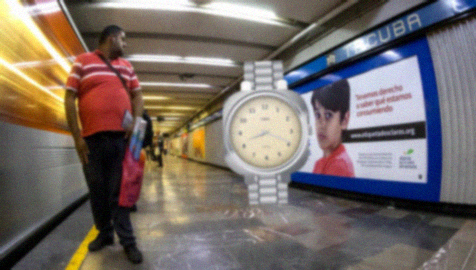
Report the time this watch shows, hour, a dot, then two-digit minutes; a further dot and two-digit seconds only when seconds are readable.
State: 8.19
